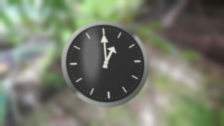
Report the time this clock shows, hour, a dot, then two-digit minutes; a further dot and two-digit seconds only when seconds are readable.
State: 1.00
